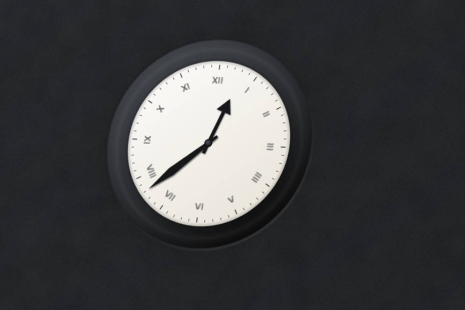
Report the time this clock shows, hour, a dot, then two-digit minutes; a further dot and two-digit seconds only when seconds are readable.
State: 12.38
